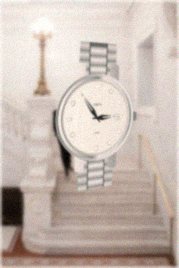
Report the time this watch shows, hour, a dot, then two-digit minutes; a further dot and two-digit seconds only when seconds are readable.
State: 2.54
